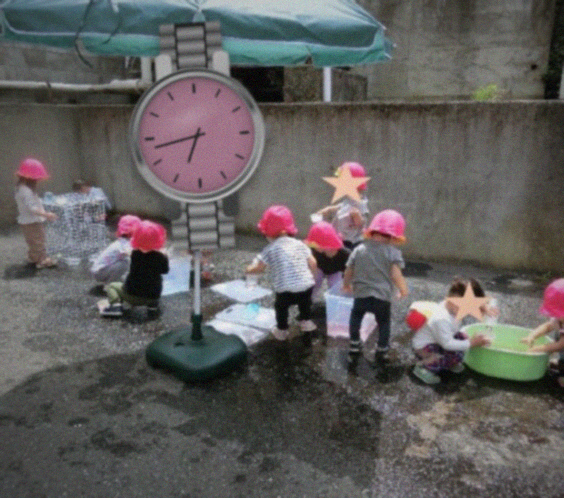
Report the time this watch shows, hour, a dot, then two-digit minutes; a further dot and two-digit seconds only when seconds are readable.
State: 6.43
